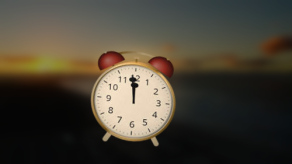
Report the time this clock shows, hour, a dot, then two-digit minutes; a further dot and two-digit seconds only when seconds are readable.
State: 11.59
